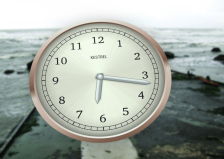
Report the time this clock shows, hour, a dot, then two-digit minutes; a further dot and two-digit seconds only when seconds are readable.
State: 6.17
